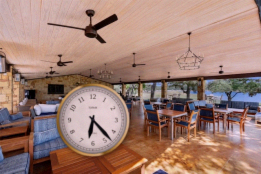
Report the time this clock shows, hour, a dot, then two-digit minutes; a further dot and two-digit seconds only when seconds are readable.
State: 6.23
